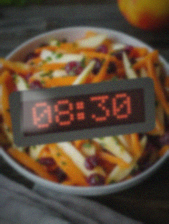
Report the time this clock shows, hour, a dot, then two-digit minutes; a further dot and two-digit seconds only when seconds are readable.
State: 8.30
